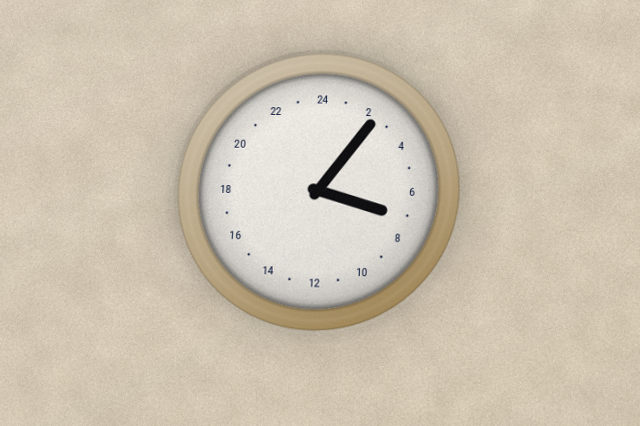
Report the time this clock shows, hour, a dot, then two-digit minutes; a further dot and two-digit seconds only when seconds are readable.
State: 7.06
